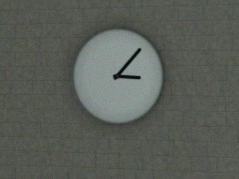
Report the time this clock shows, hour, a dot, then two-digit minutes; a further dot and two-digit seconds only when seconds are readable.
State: 3.07
